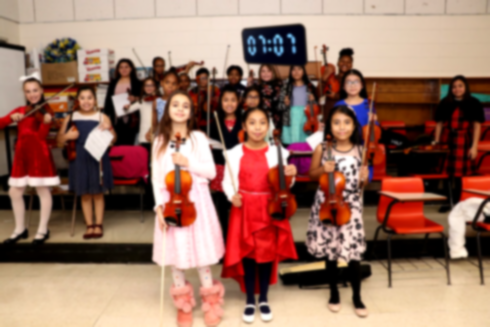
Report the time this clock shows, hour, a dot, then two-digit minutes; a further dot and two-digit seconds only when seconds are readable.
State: 7.07
